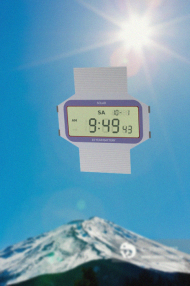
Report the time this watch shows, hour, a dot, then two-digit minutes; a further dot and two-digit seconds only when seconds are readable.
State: 9.49.43
